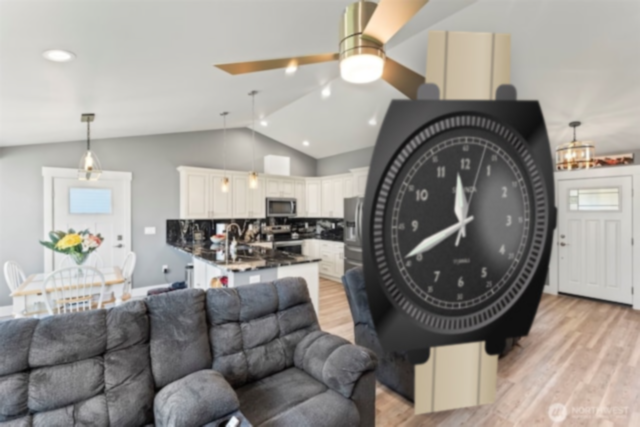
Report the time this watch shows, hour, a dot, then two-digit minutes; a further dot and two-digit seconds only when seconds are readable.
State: 11.41.03
